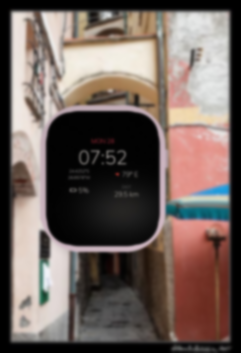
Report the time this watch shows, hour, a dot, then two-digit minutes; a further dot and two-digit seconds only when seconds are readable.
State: 7.52
